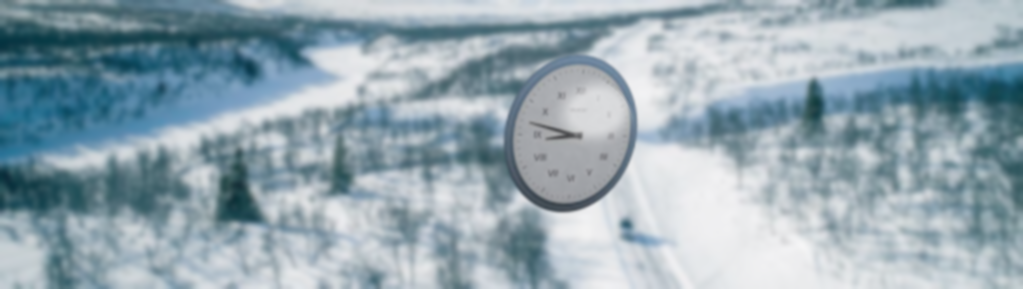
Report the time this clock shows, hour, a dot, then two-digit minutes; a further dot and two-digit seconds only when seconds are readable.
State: 8.47
